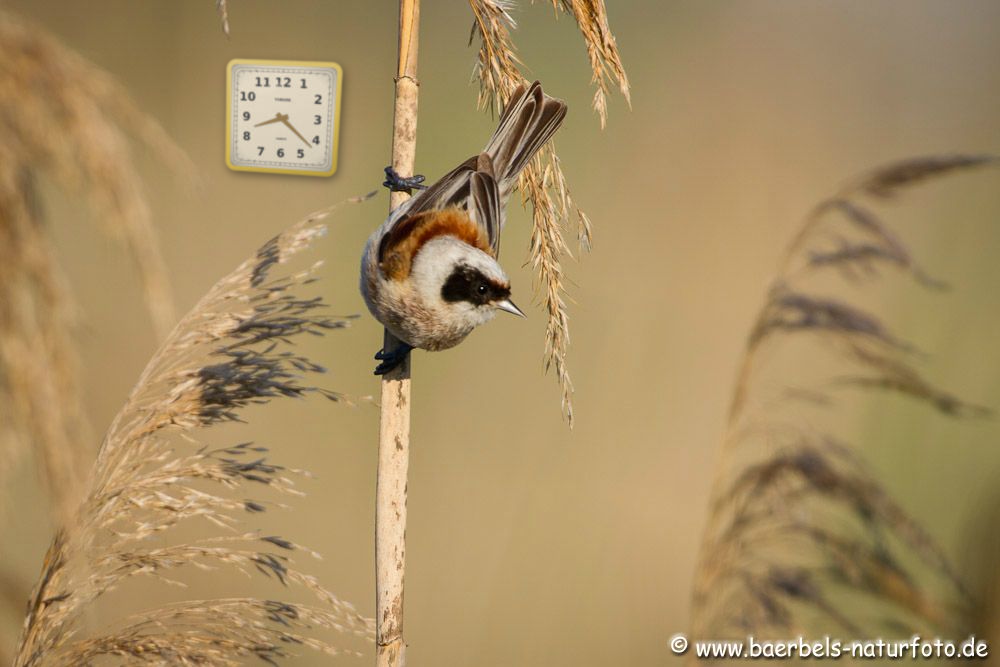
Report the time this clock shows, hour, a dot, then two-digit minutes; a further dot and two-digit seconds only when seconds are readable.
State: 8.22
